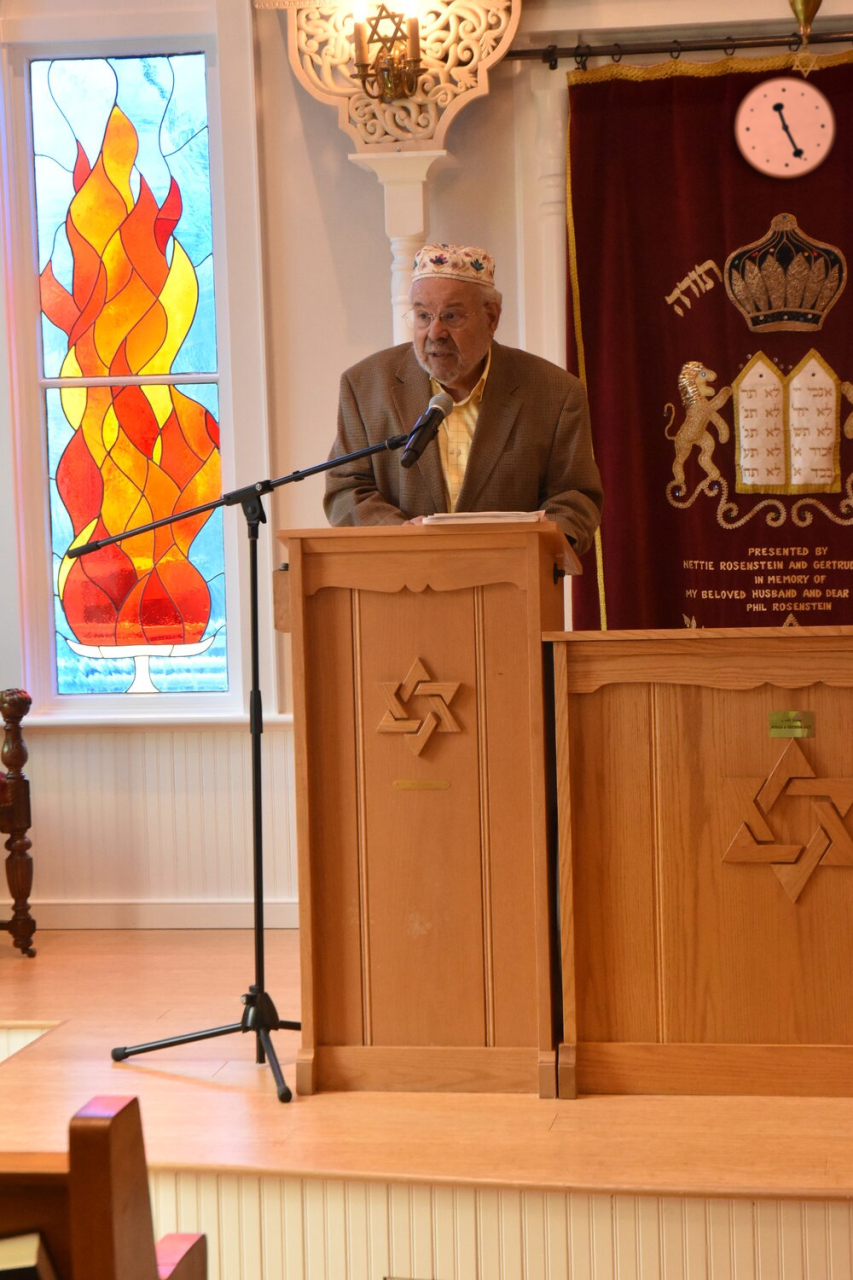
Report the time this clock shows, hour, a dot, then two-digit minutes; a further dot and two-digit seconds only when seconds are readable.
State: 11.26
